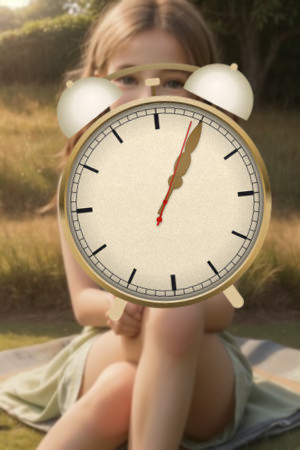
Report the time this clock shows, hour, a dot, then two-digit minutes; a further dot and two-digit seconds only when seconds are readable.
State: 1.05.04
